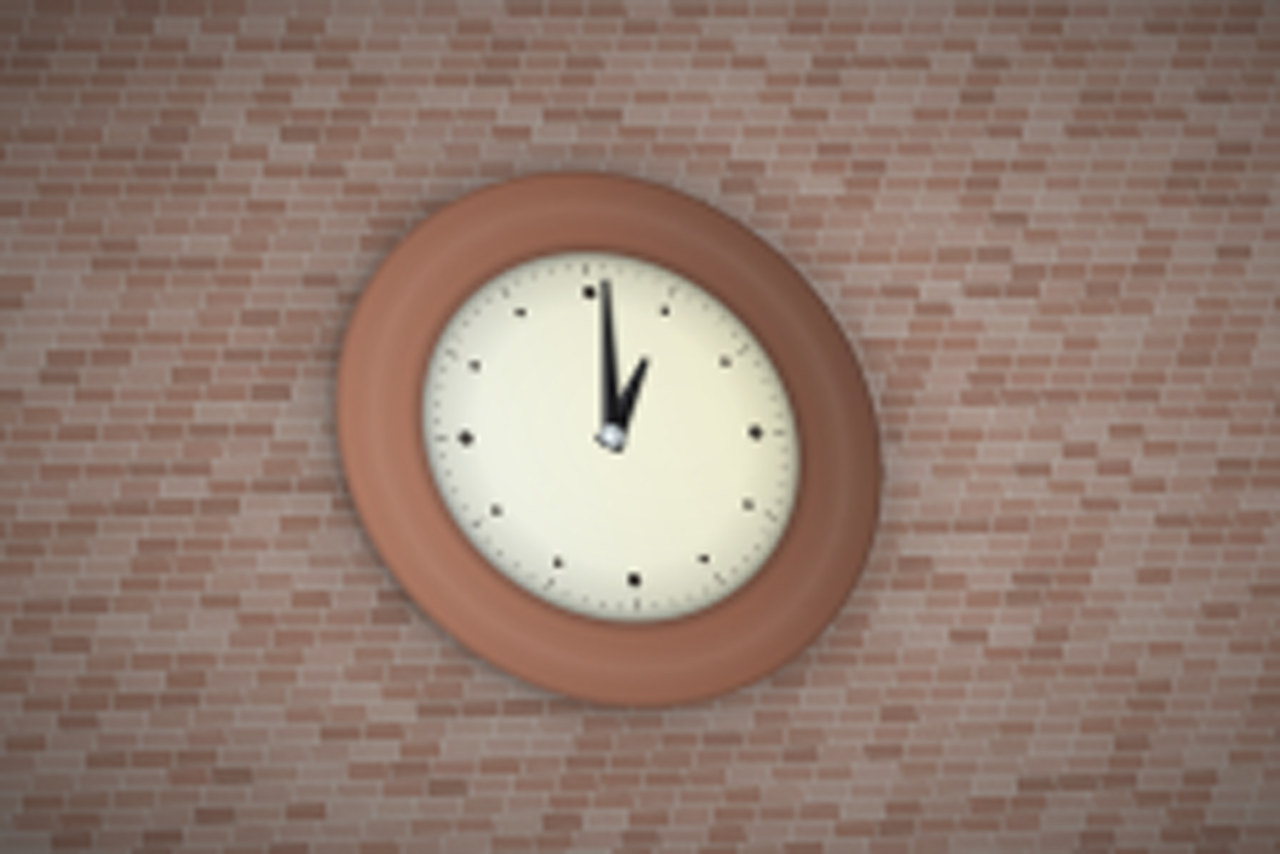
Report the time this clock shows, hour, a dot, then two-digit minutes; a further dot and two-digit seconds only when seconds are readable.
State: 1.01
